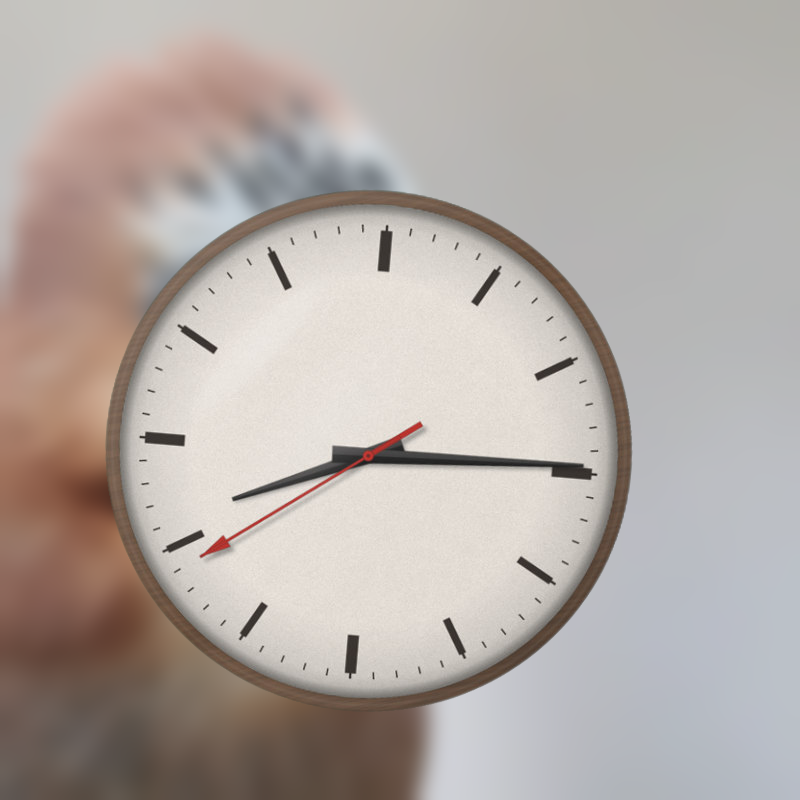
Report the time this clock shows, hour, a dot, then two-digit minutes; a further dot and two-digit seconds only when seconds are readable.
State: 8.14.39
